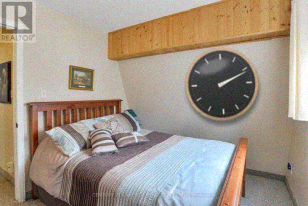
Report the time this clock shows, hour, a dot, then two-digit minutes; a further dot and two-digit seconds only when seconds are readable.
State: 2.11
